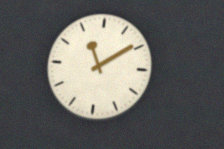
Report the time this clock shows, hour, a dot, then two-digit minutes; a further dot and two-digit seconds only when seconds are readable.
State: 11.09
